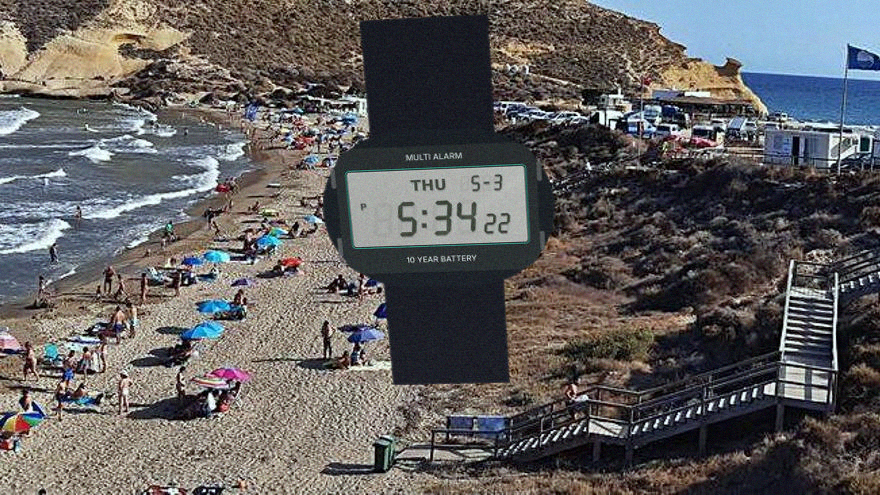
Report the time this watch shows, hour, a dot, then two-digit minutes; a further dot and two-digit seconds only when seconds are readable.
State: 5.34.22
